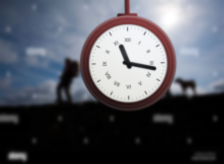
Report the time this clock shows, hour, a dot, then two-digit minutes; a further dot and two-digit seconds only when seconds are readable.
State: 11.17
